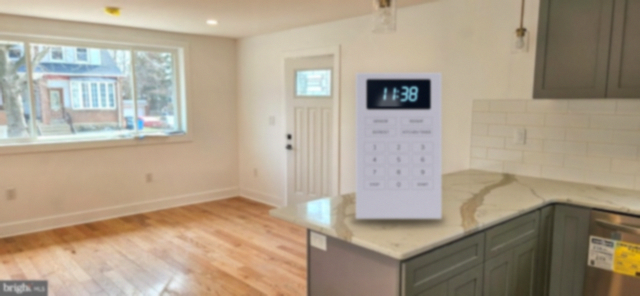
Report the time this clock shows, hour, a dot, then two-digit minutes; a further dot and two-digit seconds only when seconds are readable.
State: 11.38
